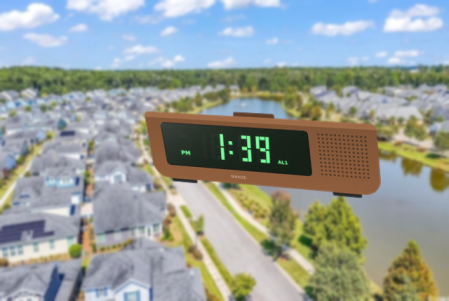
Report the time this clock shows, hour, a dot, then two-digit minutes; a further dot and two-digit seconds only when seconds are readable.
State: 1.39
